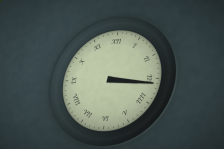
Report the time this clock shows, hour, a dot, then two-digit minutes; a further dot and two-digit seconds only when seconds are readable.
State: 3.16
